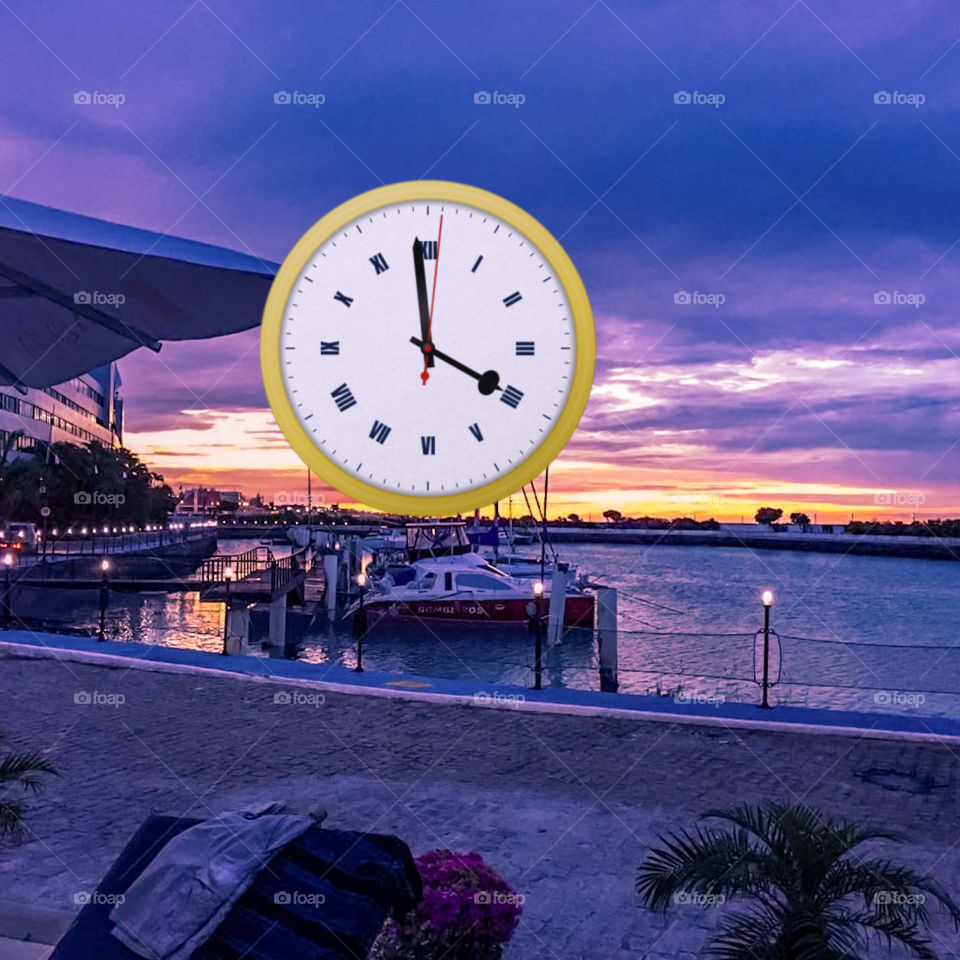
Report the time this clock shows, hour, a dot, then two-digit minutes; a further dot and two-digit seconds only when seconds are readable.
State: 3.59.01
